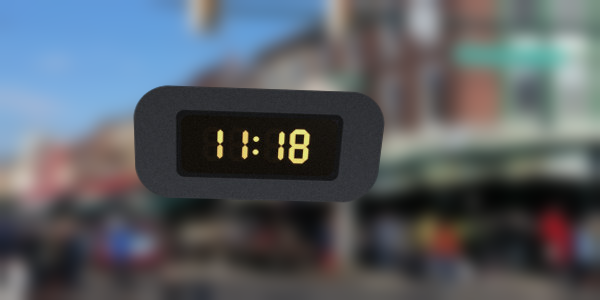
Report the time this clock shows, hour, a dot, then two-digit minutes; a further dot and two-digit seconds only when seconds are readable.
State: 11.18
